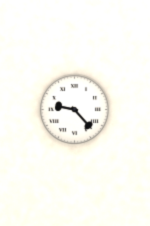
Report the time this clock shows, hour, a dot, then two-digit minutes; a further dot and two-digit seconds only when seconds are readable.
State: 9.23
